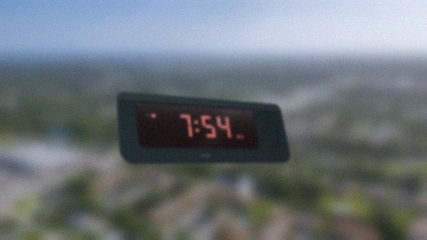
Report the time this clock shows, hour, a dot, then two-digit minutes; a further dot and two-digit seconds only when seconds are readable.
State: 7.54
